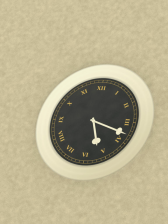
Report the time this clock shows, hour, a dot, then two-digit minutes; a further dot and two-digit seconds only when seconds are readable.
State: 5.18
